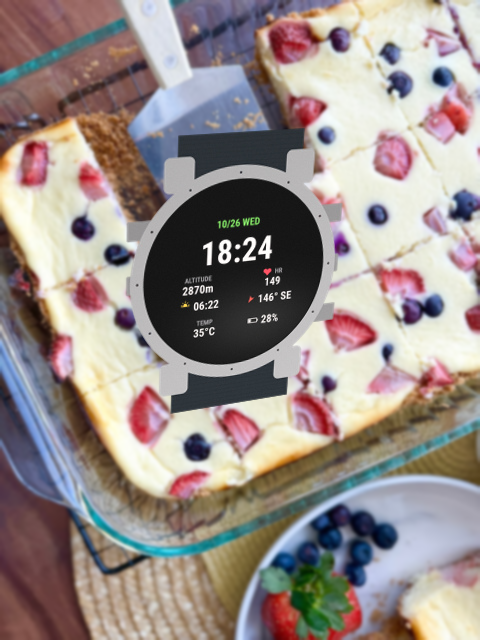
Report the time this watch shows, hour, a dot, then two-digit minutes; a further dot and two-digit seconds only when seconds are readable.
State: 18.24
